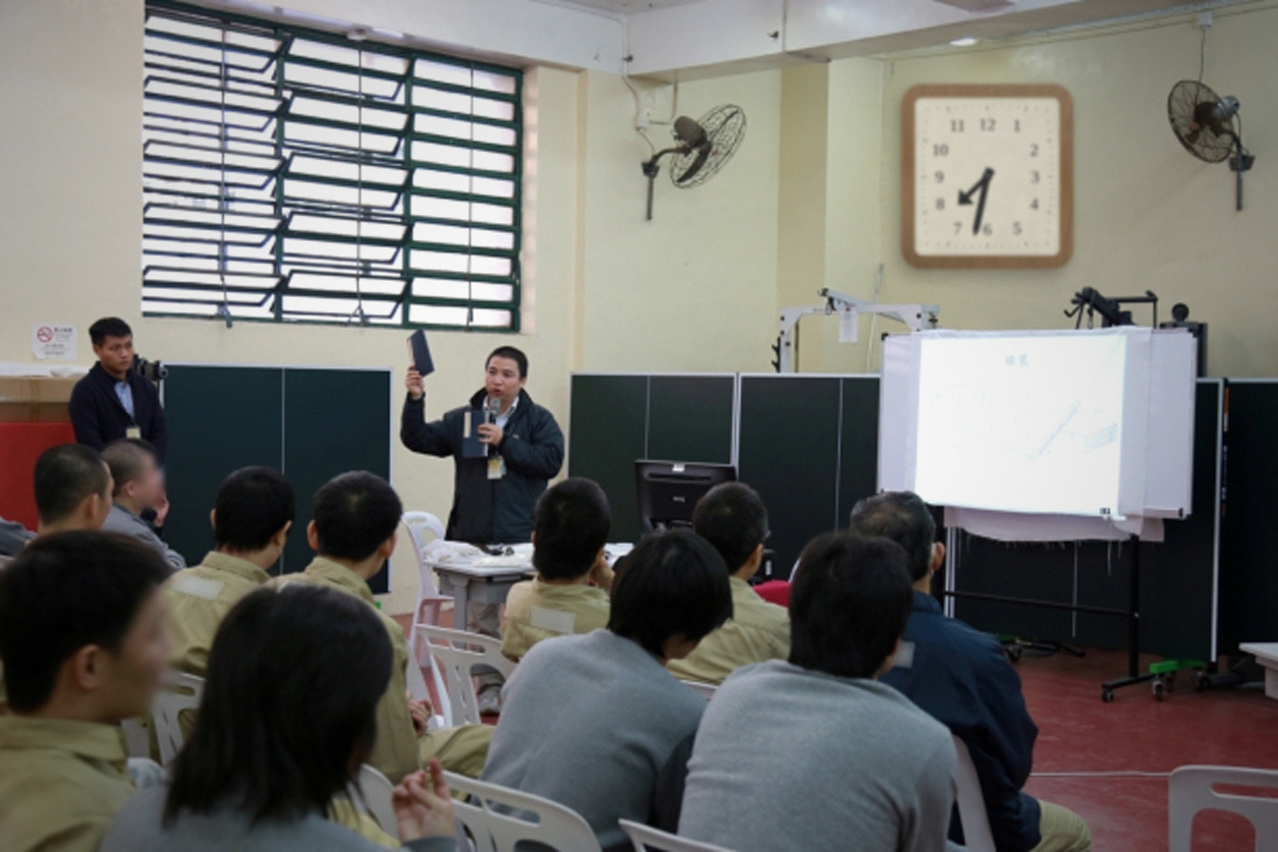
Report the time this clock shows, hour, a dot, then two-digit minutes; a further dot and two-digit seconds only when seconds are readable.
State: 7.32
